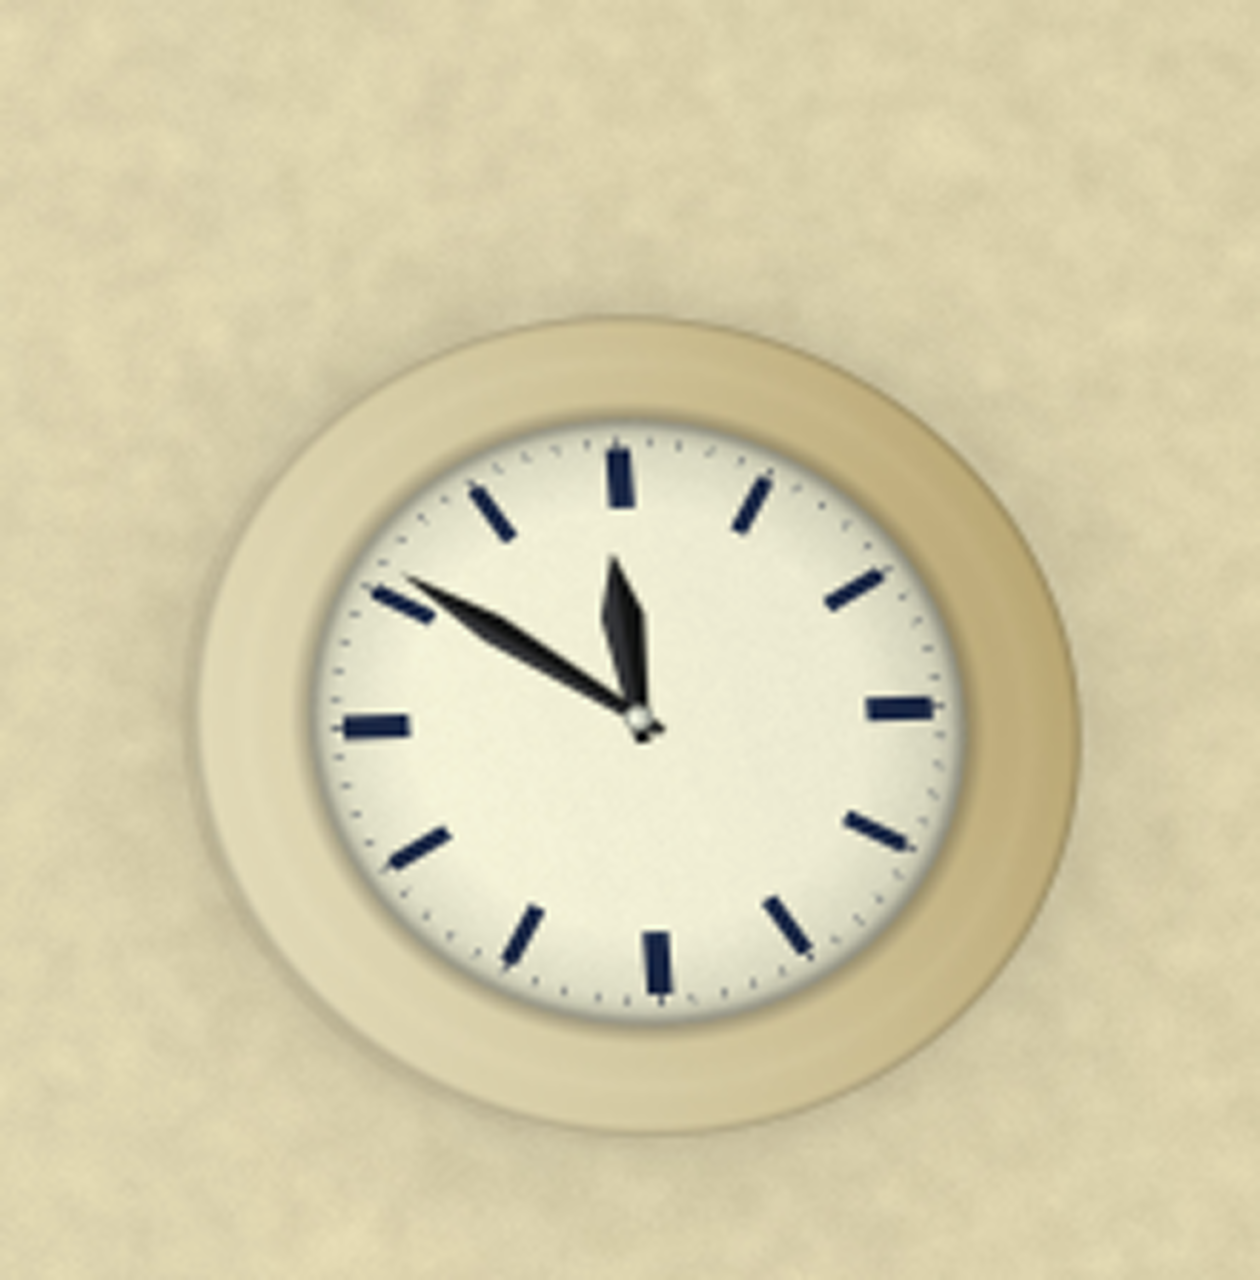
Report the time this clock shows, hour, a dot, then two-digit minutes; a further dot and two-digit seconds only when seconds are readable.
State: 11.51
